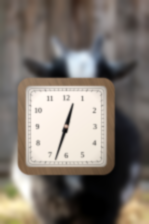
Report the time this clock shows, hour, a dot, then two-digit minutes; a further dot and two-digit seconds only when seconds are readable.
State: 12.33
